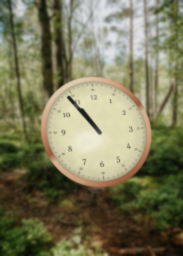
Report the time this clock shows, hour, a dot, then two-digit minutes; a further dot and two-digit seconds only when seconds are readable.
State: 10.54
